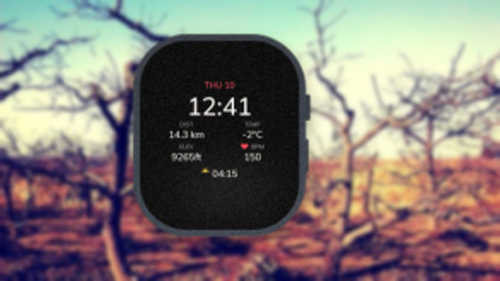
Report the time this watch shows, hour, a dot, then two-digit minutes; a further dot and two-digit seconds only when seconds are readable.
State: 12.41
